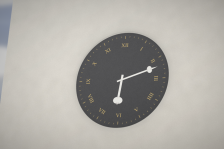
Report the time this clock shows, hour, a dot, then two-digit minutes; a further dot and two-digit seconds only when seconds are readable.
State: 6.12
